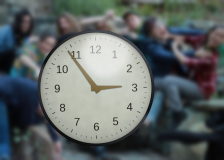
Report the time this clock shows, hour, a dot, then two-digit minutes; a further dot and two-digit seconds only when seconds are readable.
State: 2.54
